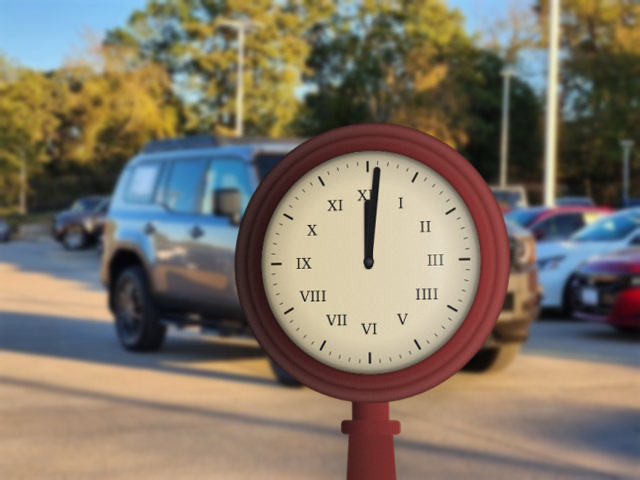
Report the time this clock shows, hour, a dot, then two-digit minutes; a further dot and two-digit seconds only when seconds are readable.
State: 12.01
